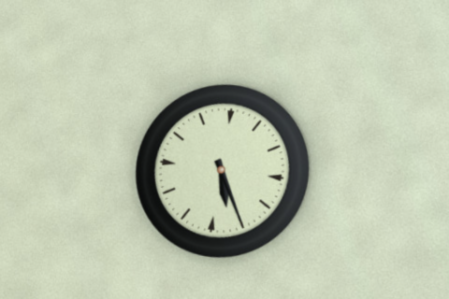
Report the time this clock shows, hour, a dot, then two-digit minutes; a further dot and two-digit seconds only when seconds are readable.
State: 5.25
